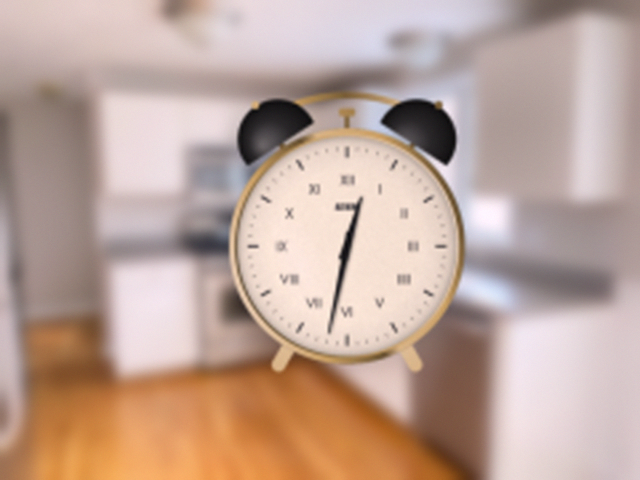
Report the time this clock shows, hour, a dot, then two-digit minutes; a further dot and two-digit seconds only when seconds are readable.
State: 12.32
